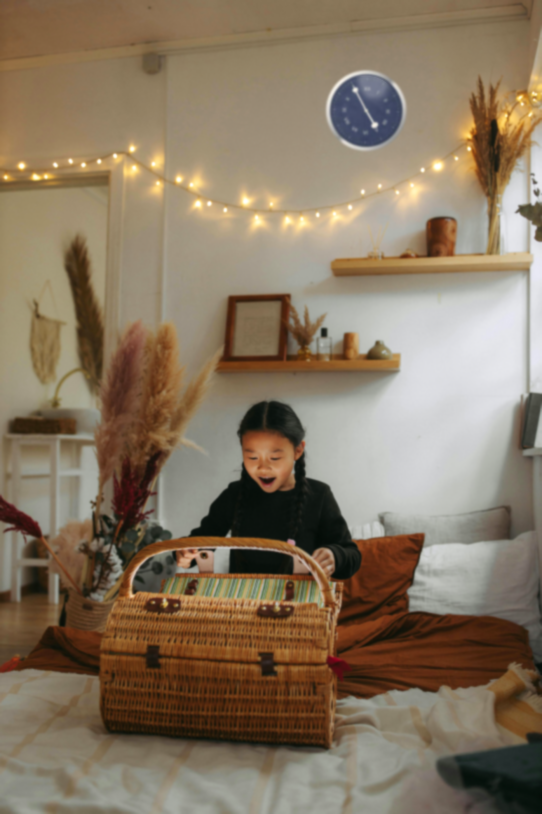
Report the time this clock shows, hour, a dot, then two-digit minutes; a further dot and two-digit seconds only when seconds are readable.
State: 4.55
